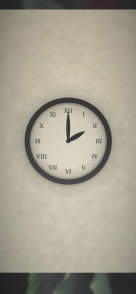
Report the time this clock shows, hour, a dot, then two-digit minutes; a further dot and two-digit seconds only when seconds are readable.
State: 2.00
